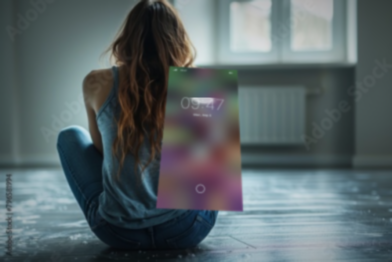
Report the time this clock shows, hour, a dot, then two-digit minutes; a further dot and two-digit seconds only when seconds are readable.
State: 9.47
